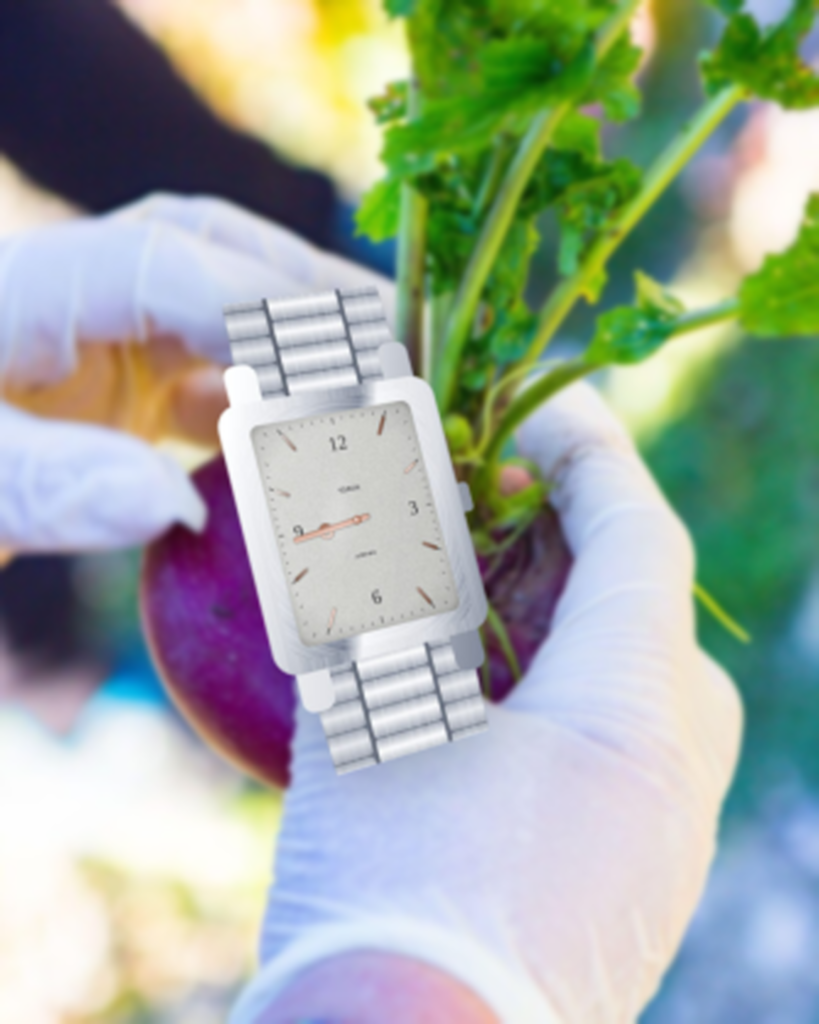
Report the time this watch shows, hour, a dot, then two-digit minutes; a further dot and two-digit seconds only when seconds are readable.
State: 8.44
